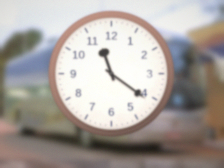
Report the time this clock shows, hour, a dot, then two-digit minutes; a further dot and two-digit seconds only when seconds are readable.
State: 11.21
